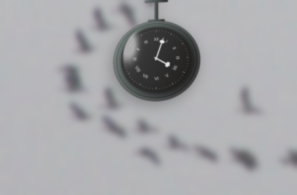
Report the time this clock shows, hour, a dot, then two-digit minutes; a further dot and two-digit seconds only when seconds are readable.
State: 4.03
